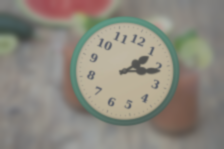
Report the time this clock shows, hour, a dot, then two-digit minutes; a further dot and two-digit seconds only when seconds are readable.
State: 1.11
